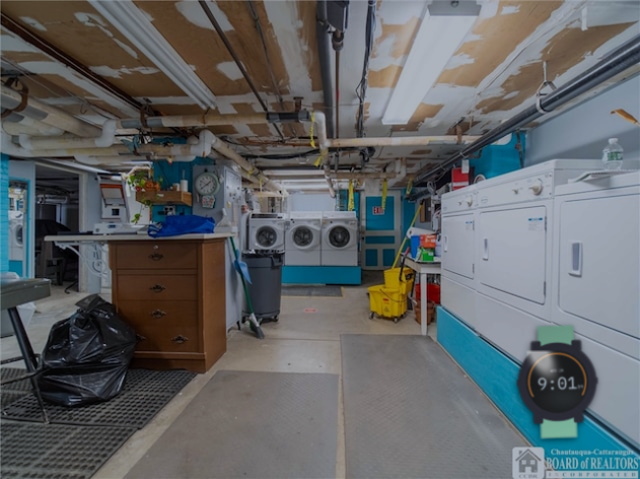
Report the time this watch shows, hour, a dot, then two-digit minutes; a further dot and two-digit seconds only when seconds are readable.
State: 9.01
